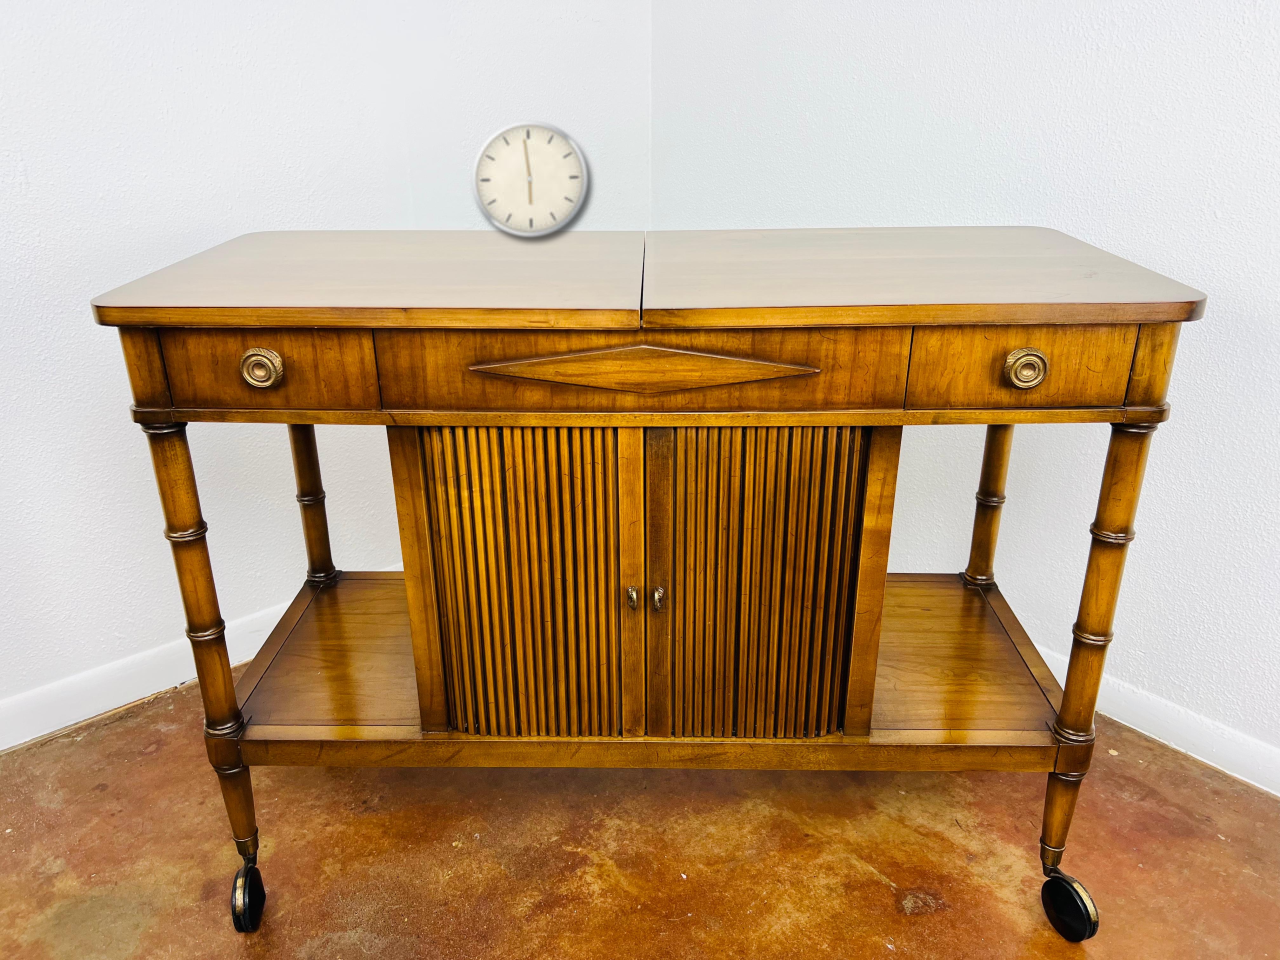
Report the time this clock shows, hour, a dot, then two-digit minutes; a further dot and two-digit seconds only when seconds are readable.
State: 5.59
